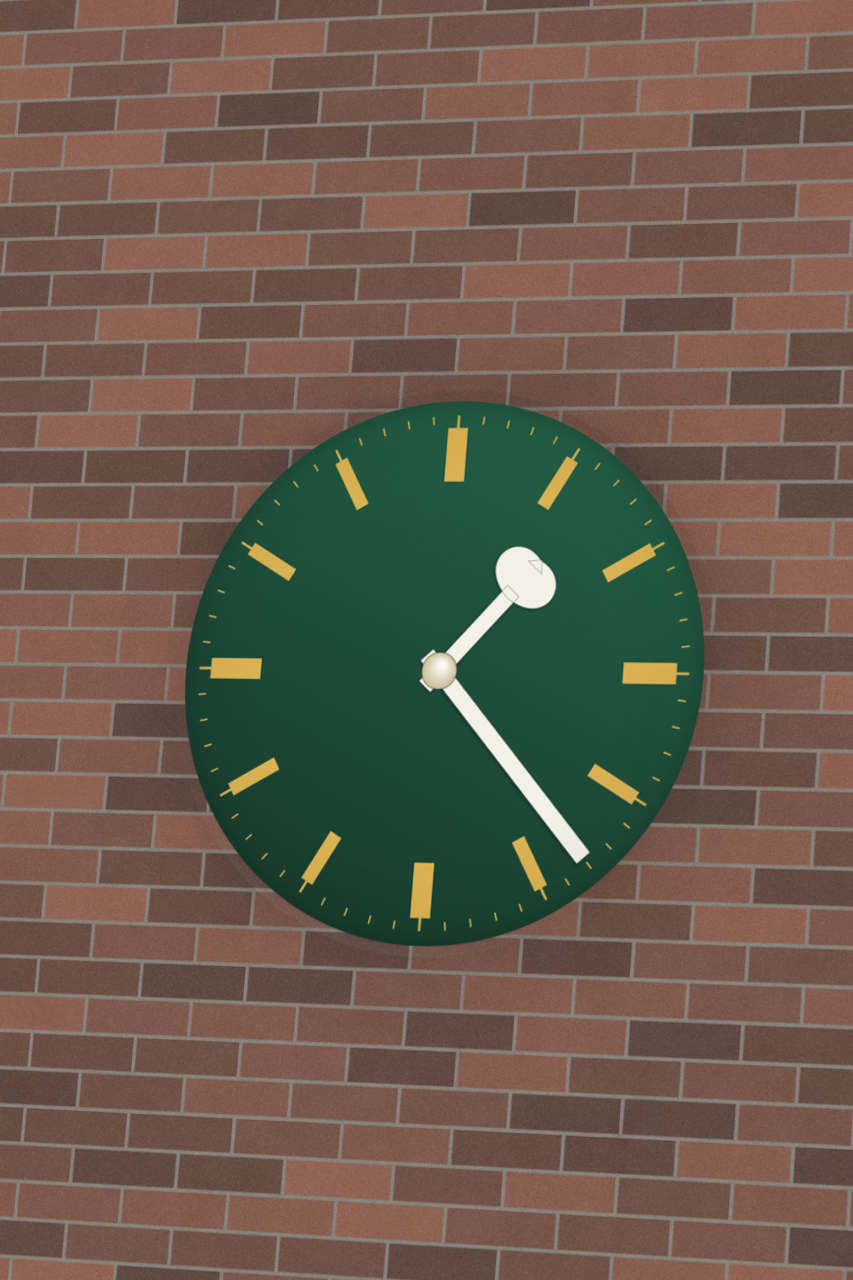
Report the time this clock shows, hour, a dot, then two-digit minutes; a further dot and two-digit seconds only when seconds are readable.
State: 1.23
